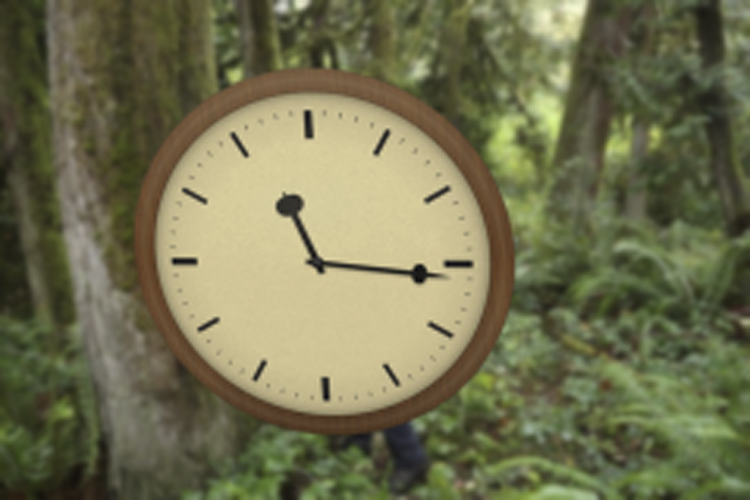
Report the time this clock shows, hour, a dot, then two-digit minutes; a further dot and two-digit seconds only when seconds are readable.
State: 11.16
